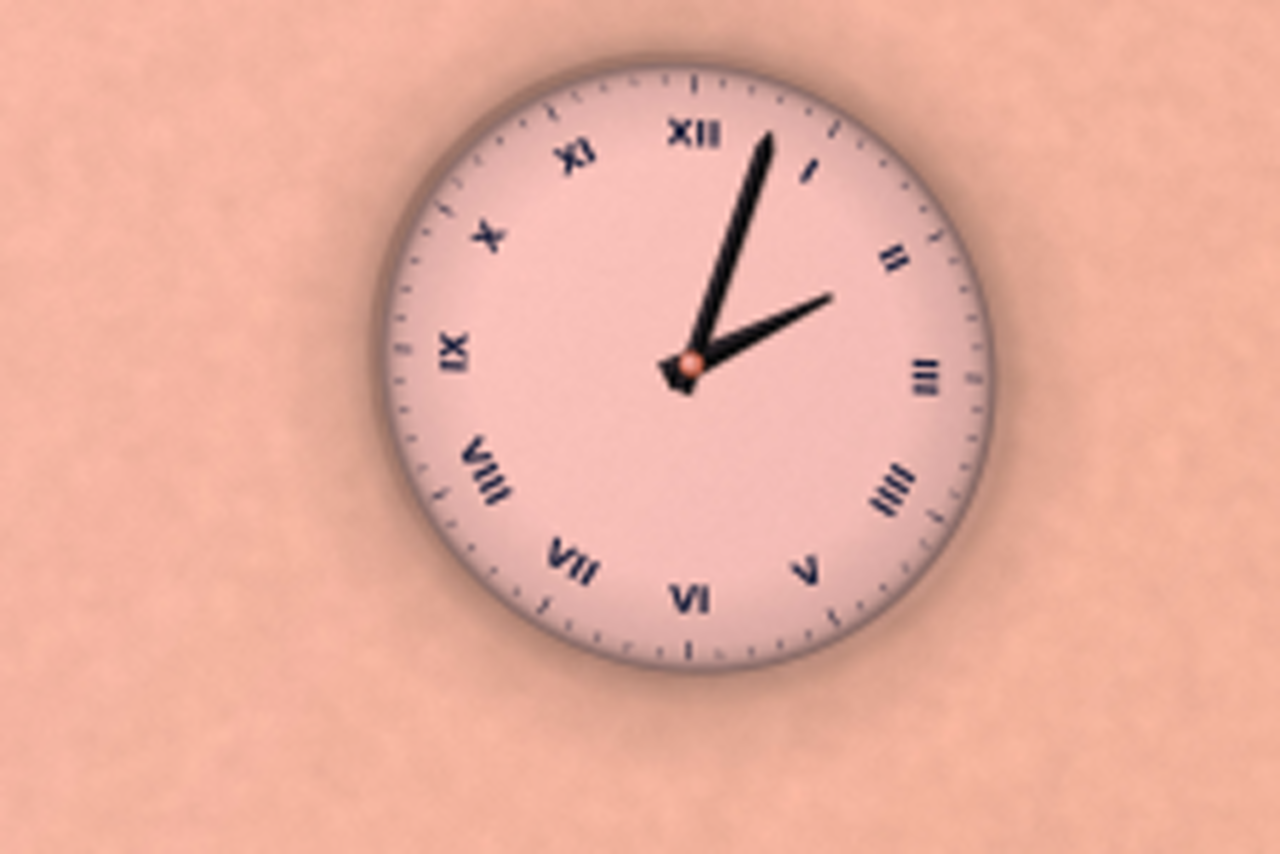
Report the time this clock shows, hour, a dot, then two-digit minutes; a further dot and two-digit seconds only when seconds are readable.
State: 2.03
